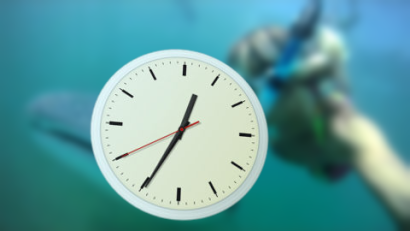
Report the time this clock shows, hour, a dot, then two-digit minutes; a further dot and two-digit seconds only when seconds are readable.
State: 12.34.40
